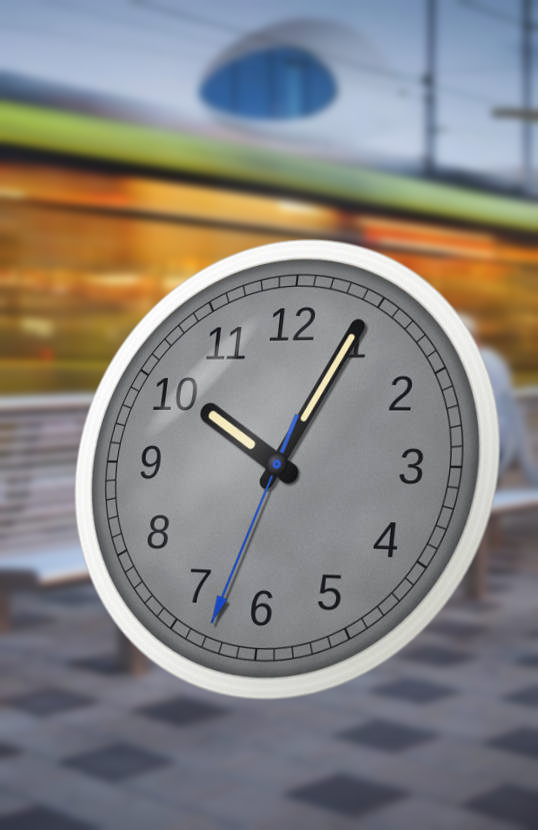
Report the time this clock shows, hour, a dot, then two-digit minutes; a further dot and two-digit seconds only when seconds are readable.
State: 10.04.33
